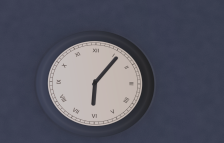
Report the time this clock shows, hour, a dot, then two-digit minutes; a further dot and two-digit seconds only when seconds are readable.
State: 6.06
